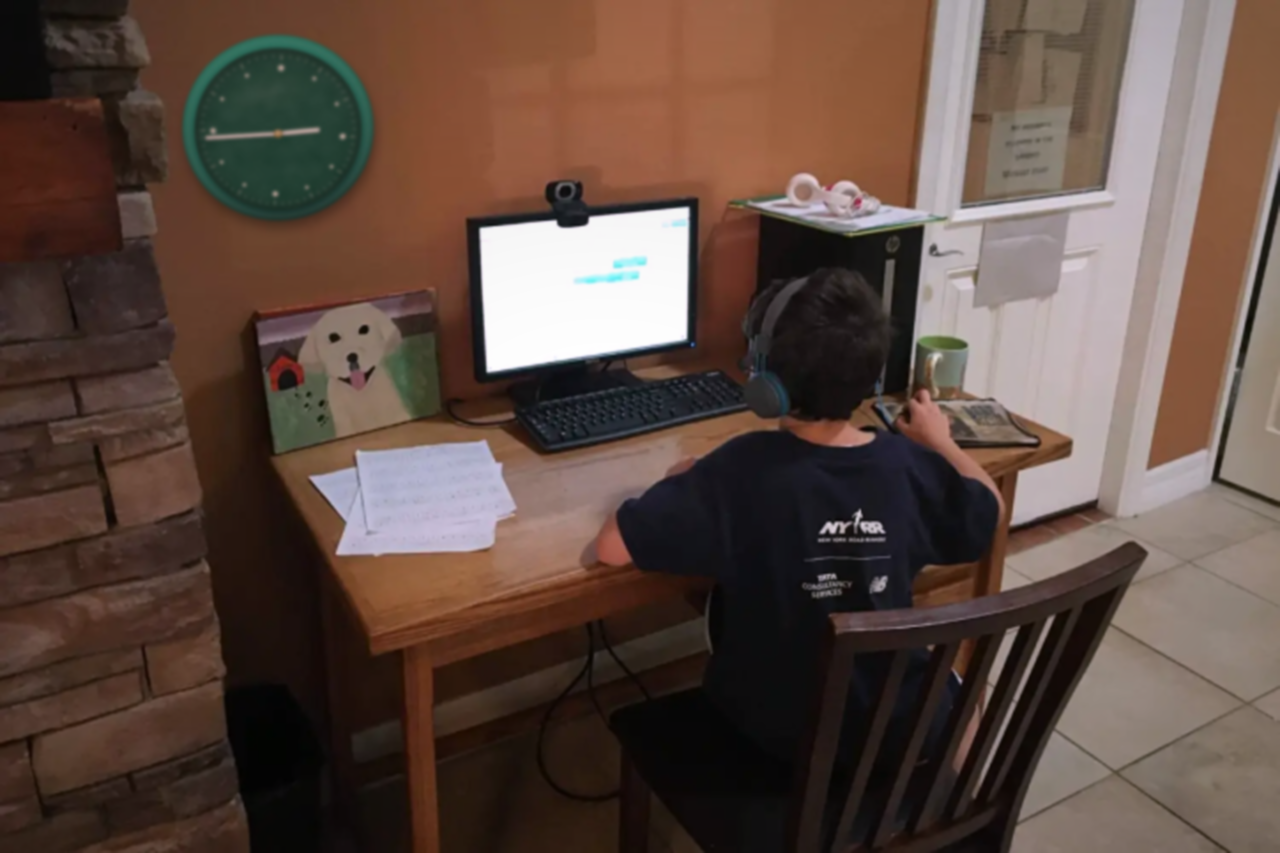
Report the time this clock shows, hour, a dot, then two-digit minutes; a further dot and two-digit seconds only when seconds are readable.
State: 2.44
